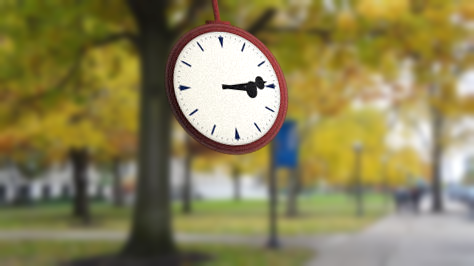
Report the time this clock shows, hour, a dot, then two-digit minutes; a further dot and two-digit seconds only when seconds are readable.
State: 3.14
